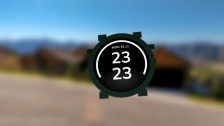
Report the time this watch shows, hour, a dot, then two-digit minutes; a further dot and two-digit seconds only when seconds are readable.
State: 23.23
